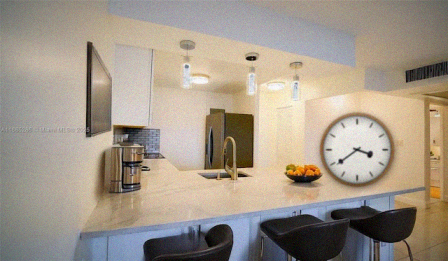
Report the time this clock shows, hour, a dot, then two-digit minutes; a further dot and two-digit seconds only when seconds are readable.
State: 3.39
